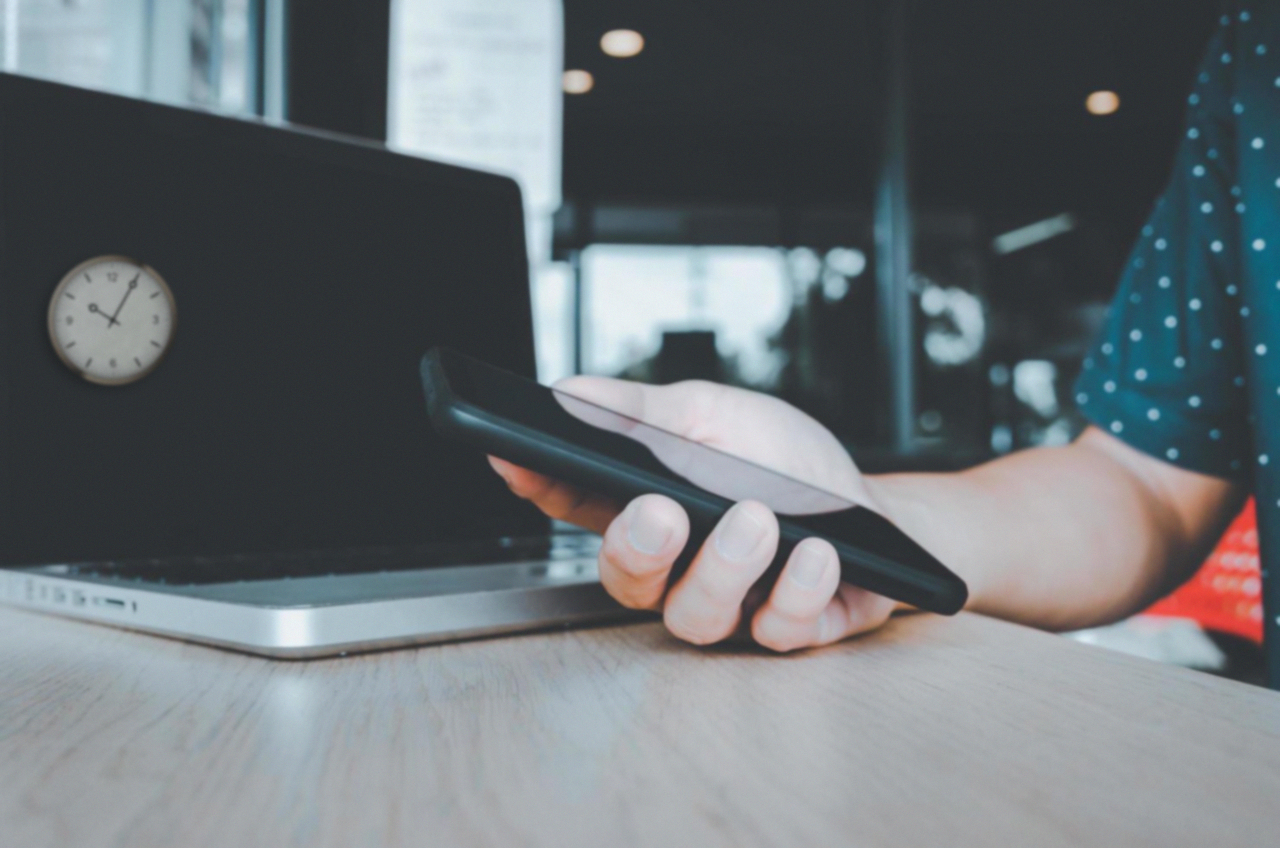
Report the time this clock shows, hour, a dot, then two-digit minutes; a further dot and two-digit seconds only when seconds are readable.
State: 10.05
